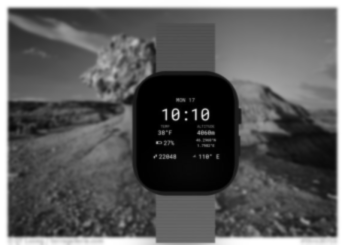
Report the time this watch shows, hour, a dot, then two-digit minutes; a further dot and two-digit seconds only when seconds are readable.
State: 10.10
